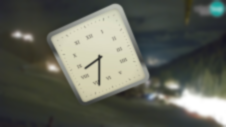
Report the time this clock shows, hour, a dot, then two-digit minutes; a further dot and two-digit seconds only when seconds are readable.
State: 8.34
